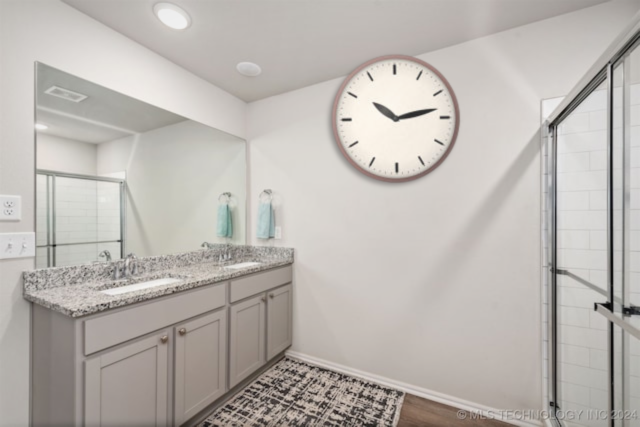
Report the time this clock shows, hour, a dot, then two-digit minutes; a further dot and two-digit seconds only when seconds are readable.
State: 10.13
